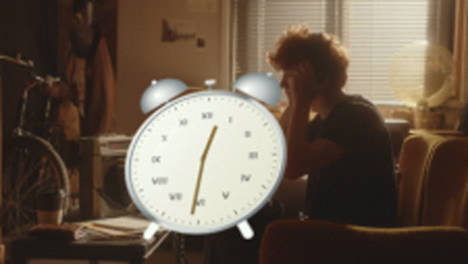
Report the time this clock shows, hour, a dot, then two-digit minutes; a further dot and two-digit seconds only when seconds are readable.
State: 12.31
